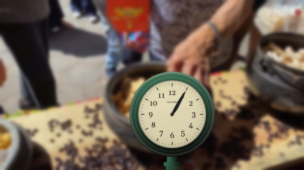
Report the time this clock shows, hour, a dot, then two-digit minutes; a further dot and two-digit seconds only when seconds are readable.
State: 1.05
